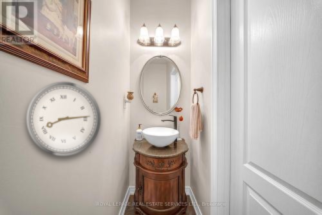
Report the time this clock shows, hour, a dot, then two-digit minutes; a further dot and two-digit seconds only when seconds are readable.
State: 8.14
